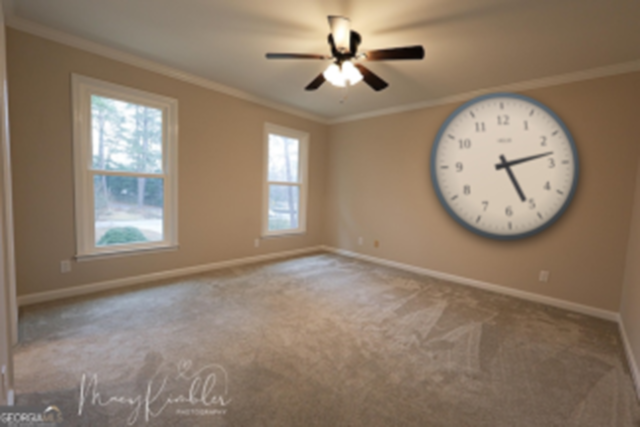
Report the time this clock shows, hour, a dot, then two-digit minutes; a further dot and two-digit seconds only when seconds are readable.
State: 5.13
